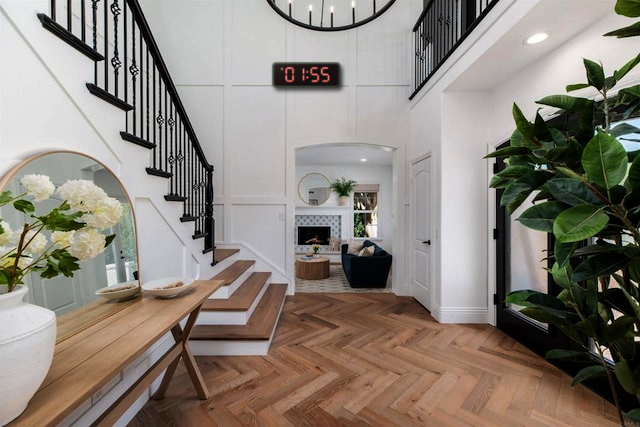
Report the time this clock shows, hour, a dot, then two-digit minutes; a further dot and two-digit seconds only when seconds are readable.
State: 1.55
